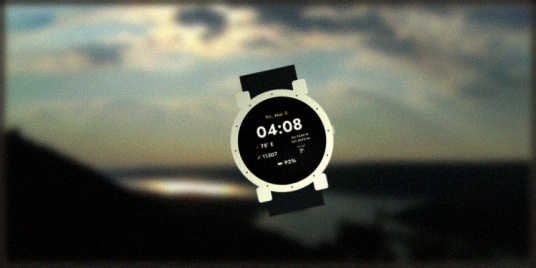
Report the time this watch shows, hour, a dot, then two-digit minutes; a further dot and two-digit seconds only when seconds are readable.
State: 4.08
